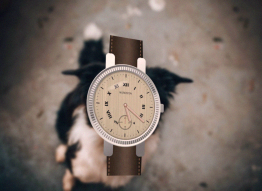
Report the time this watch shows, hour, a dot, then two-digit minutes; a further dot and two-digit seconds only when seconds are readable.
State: 5.21
